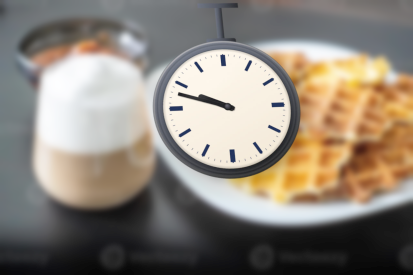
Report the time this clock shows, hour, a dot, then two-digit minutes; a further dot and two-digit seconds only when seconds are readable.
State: 9.48
